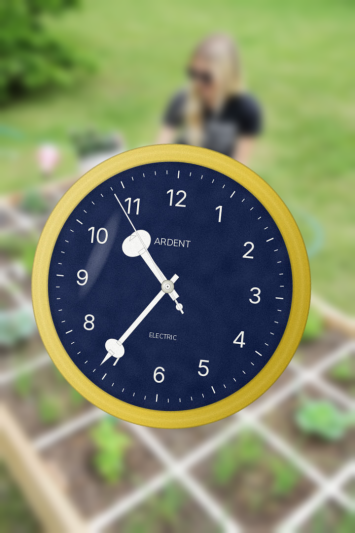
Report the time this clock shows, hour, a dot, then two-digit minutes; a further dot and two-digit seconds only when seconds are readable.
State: 10.35.54
